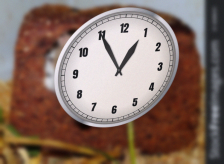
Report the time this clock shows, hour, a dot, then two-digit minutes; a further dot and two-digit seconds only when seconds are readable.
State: 12.55
